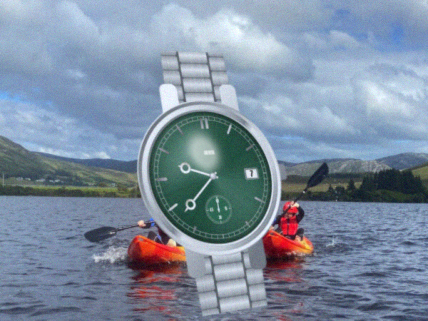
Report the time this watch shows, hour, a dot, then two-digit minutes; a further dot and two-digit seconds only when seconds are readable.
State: 9.38
